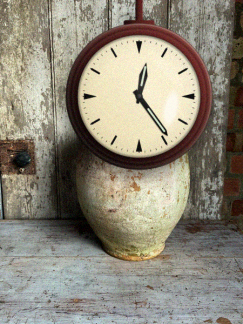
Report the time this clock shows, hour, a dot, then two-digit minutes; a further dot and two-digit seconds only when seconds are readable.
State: 12.24
